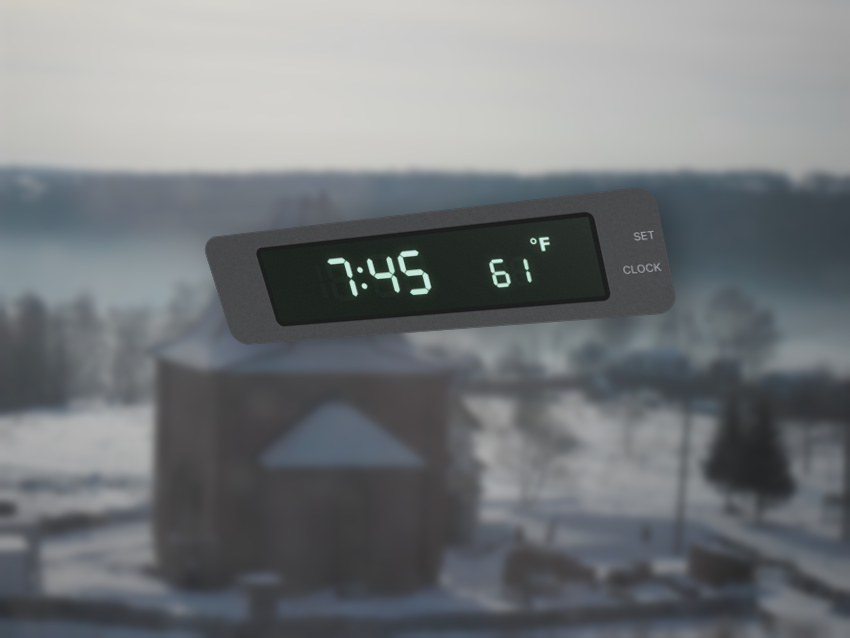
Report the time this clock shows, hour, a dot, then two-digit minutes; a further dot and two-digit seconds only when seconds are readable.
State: 7.45
